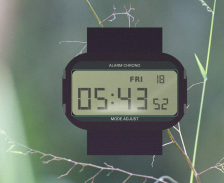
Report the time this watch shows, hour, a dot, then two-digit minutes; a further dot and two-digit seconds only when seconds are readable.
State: 5.43.52
